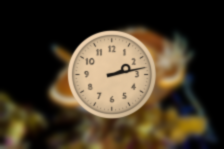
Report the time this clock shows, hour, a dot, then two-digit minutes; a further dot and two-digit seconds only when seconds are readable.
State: 2.13
